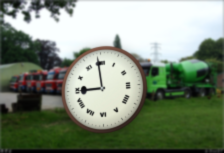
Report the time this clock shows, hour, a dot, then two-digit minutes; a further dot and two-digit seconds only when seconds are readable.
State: 8.59
